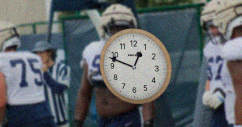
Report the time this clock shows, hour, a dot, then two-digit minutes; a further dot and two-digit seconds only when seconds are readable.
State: 12.48
